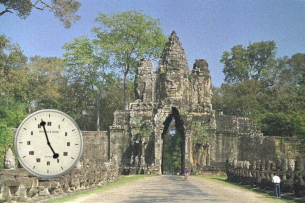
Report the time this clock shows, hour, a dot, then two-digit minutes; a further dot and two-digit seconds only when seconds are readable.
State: 4.57
